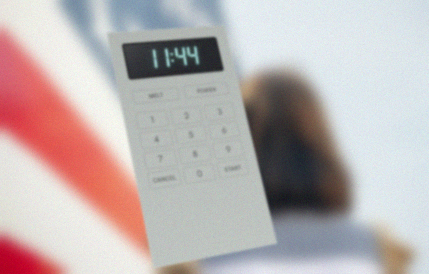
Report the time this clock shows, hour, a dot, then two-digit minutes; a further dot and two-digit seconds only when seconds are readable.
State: 11.44
